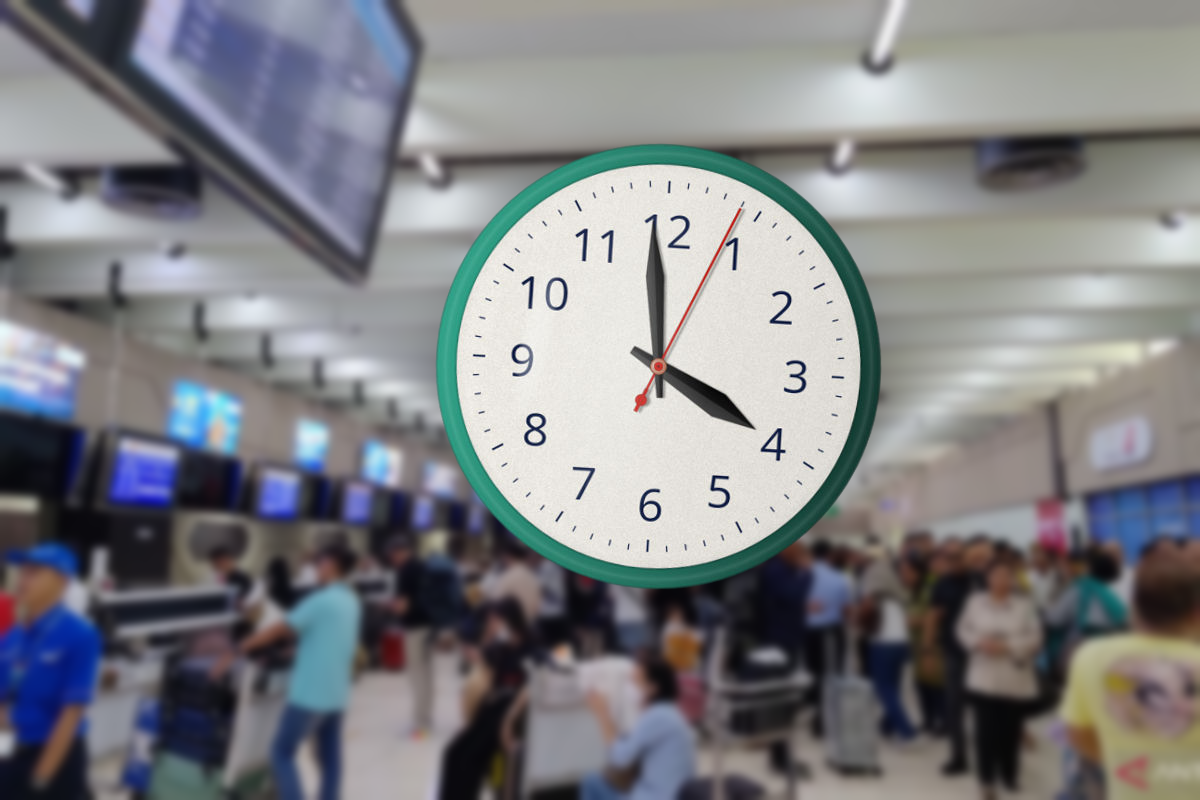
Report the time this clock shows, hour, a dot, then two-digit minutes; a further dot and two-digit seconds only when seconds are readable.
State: 3.59.04
